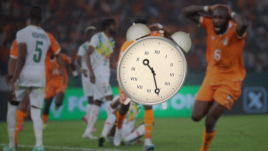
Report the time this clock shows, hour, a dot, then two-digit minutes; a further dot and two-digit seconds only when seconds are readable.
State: 10.26
